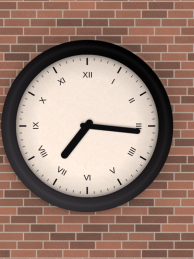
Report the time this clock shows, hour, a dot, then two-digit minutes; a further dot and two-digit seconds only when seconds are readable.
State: 7.16
